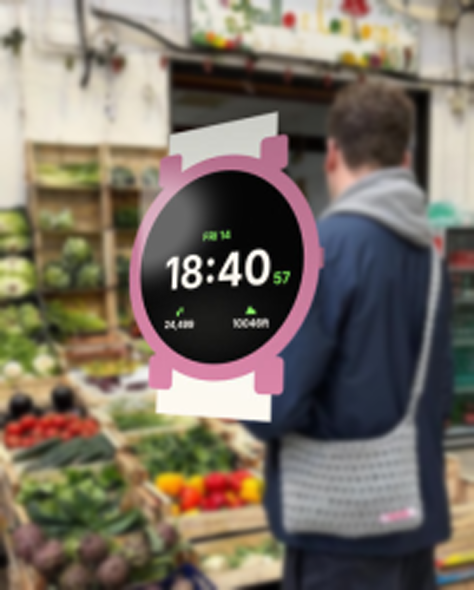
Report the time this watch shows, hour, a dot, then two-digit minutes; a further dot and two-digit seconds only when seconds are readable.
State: 18.40
